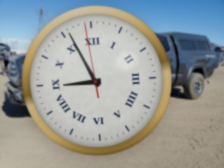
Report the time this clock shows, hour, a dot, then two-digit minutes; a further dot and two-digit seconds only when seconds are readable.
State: 8.55.59
